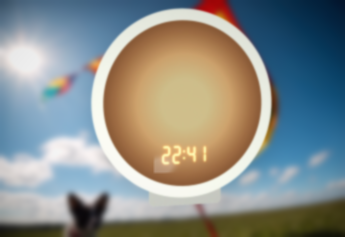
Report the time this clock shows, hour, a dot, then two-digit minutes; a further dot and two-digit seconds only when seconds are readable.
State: 22.41
